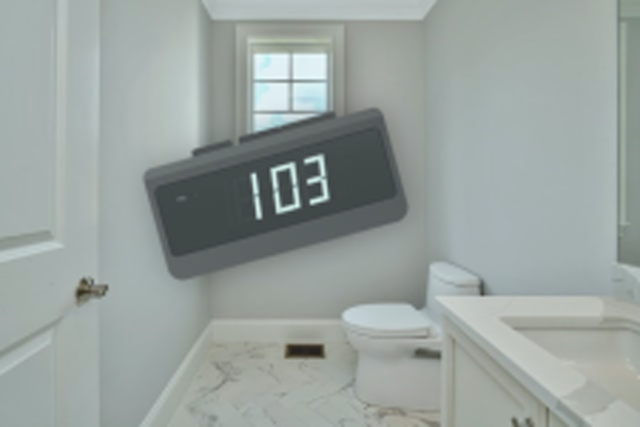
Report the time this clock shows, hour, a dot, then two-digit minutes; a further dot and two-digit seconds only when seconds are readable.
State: 1.03
